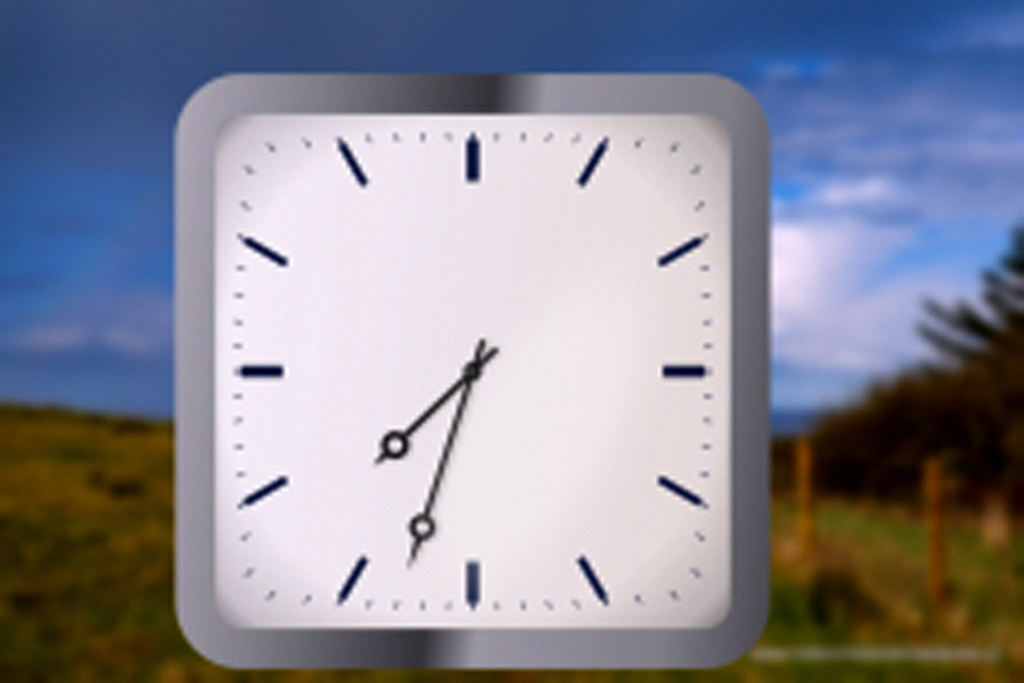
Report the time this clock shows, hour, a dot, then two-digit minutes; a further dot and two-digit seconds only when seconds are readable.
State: 7.33
